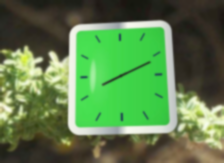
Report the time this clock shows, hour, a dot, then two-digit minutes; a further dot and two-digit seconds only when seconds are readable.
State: 8.11
